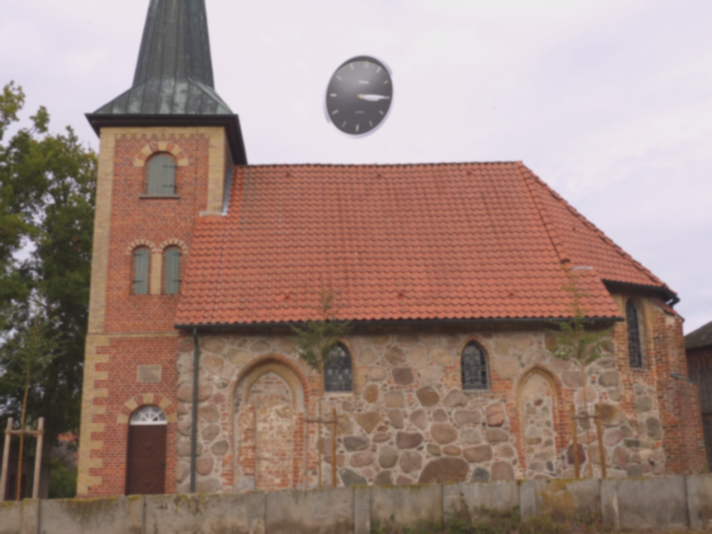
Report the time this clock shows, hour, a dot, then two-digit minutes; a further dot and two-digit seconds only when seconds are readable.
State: 3.15
